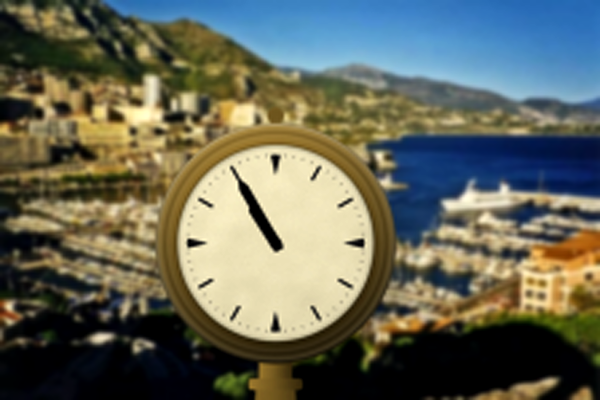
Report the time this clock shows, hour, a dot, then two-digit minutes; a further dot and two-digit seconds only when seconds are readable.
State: 10.55
